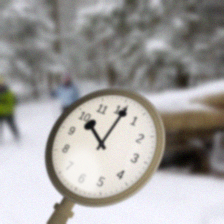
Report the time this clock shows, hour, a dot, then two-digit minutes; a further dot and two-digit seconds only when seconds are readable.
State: 10.01
